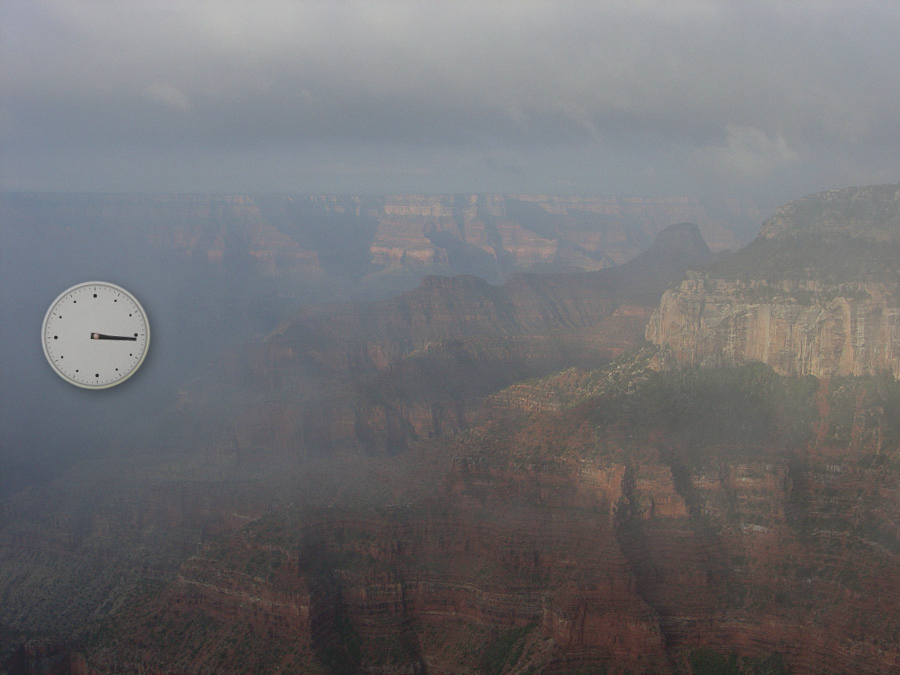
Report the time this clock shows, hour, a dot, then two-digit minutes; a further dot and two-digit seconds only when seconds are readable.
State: 3.16
